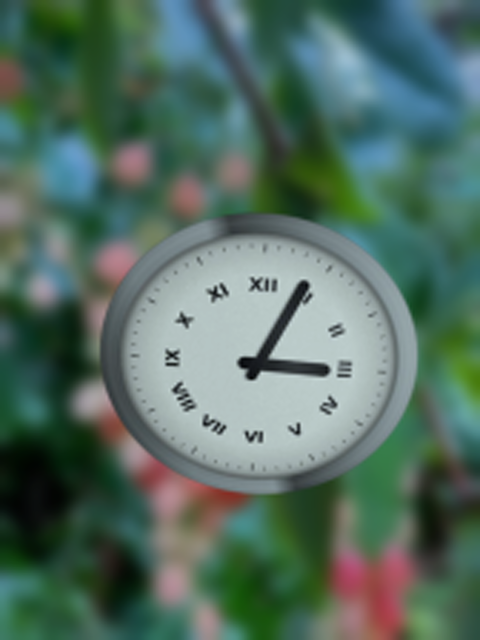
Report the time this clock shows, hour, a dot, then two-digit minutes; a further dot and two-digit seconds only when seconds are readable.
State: 3.04
